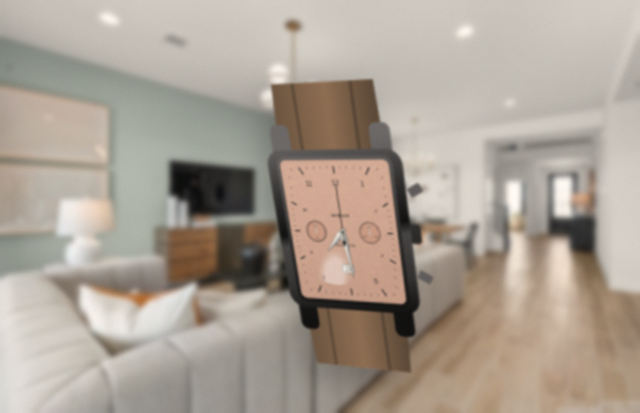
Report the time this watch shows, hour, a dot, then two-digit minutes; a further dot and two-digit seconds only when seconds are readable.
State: 7.29
